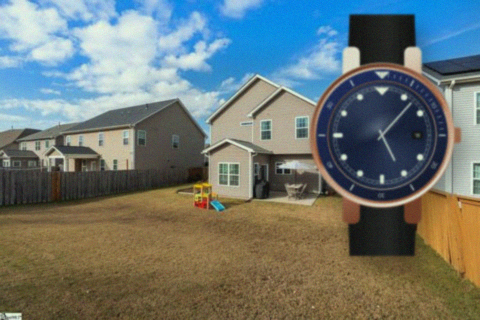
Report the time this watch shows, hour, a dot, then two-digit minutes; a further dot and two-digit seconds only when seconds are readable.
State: 5.07
